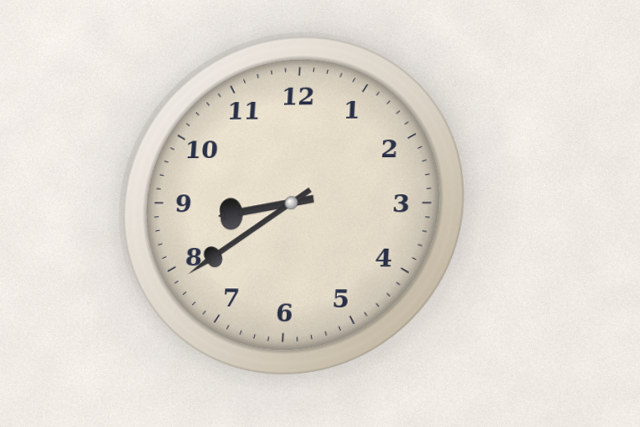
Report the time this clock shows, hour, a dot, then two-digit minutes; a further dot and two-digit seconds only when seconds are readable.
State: 8.39
